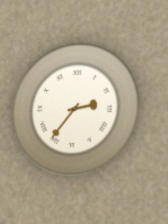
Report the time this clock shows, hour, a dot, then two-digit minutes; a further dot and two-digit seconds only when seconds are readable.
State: 2.36
